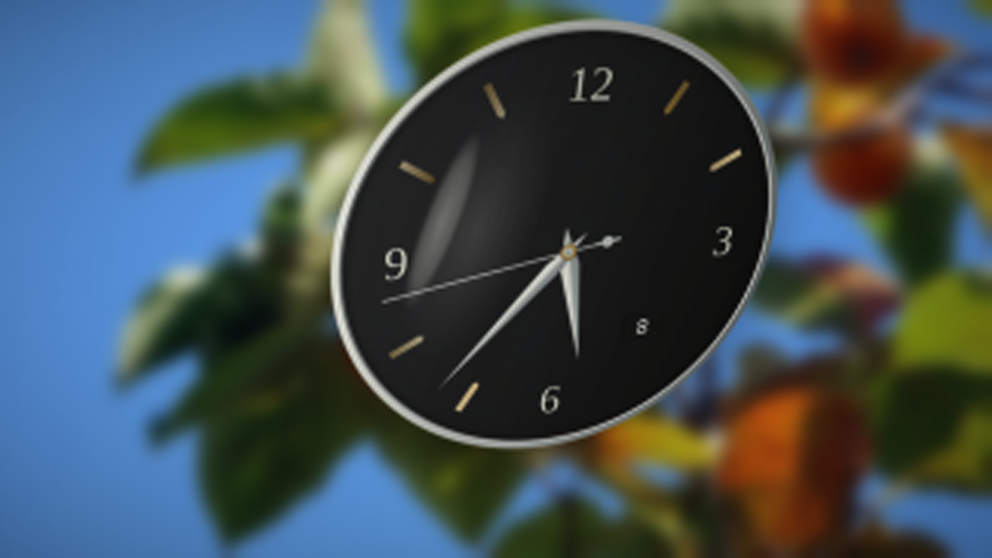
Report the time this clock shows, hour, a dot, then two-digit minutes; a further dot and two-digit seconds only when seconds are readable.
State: 5.36.43
